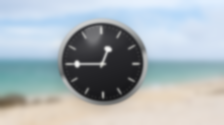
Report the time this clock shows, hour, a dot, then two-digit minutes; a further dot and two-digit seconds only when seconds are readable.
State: 12.45
